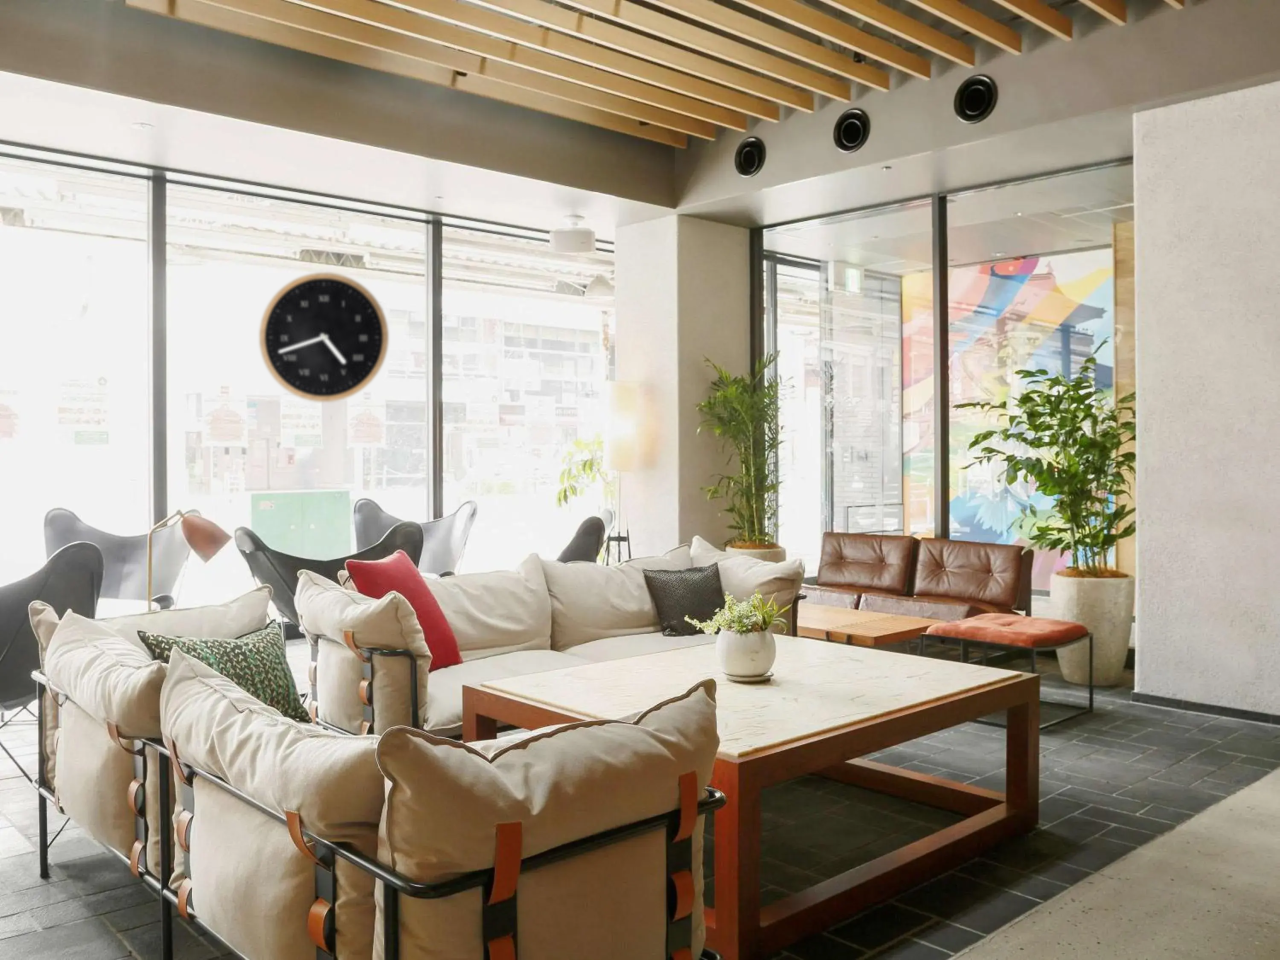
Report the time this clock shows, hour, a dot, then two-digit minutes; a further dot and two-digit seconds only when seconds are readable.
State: 4.42
